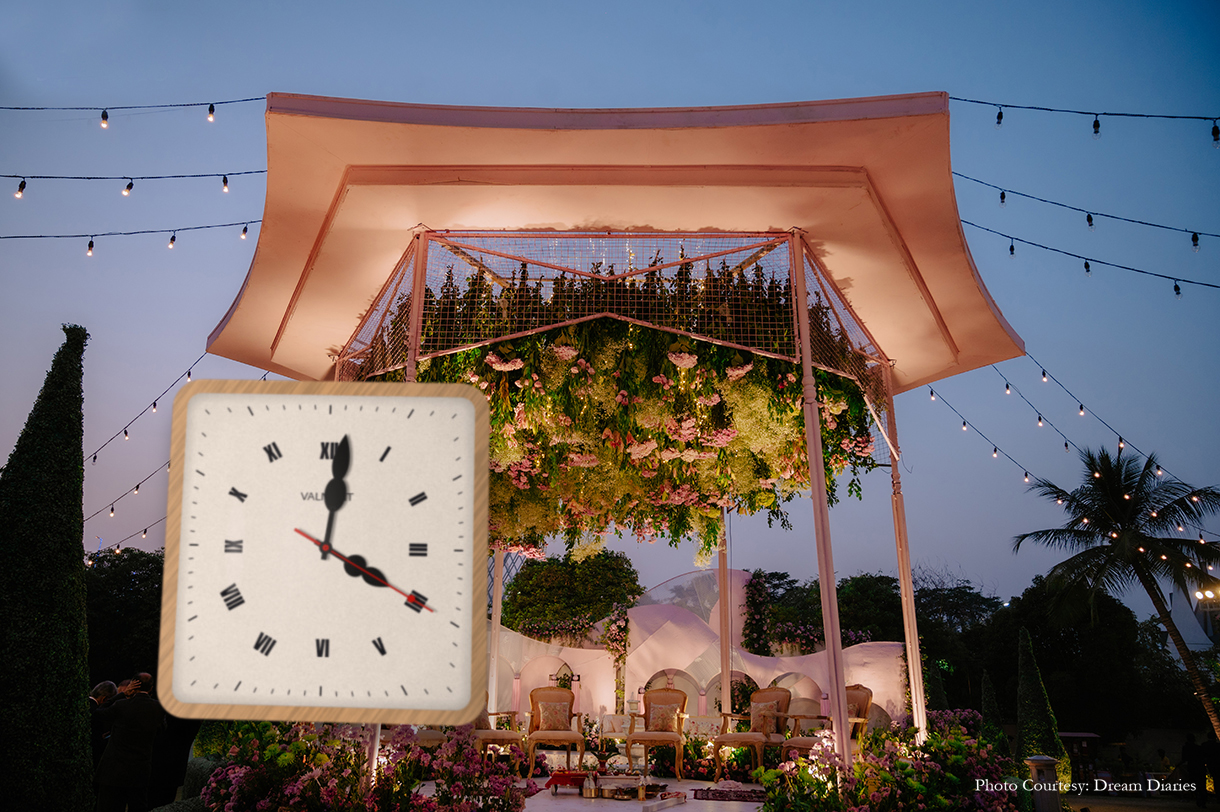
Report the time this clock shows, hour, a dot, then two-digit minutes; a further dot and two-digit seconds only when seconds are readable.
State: 4.01.20
